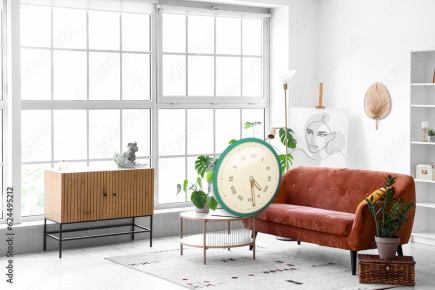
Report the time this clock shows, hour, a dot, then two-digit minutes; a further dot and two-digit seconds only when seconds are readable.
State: 4.28
